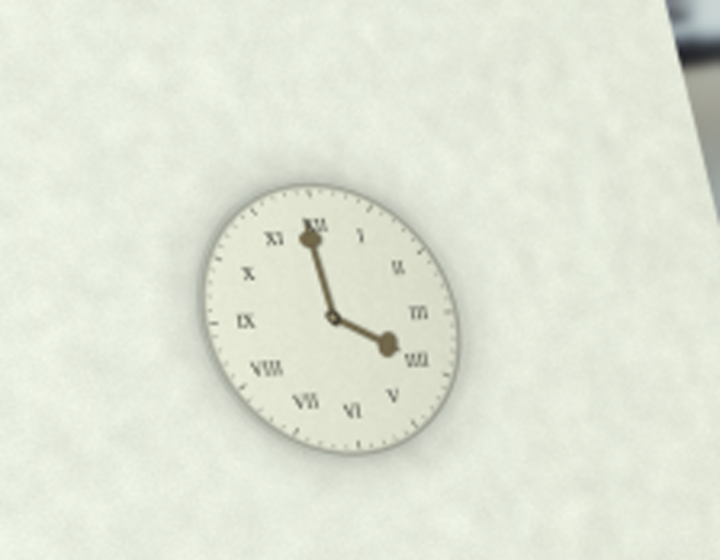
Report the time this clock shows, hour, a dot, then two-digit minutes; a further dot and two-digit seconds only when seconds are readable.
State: 3.59
